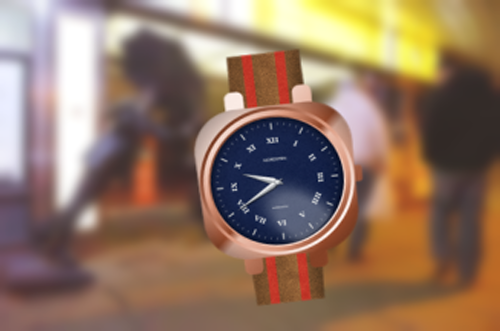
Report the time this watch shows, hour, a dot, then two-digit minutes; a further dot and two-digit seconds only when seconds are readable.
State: 9.40
